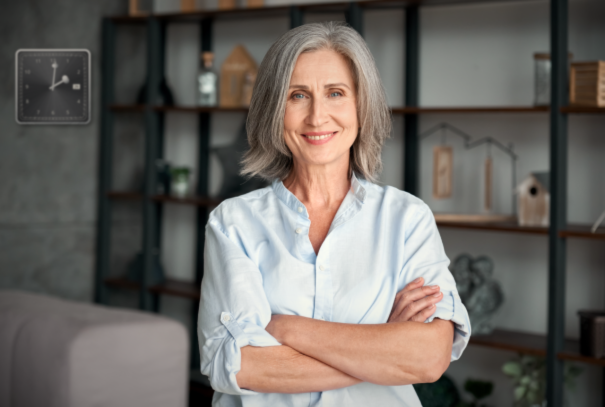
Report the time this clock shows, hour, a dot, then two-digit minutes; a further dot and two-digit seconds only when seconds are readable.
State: 2.01
